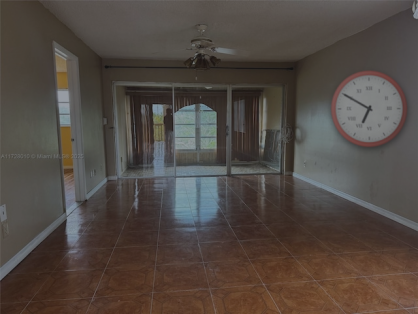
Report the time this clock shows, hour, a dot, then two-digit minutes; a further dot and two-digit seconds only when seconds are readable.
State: 6.50
